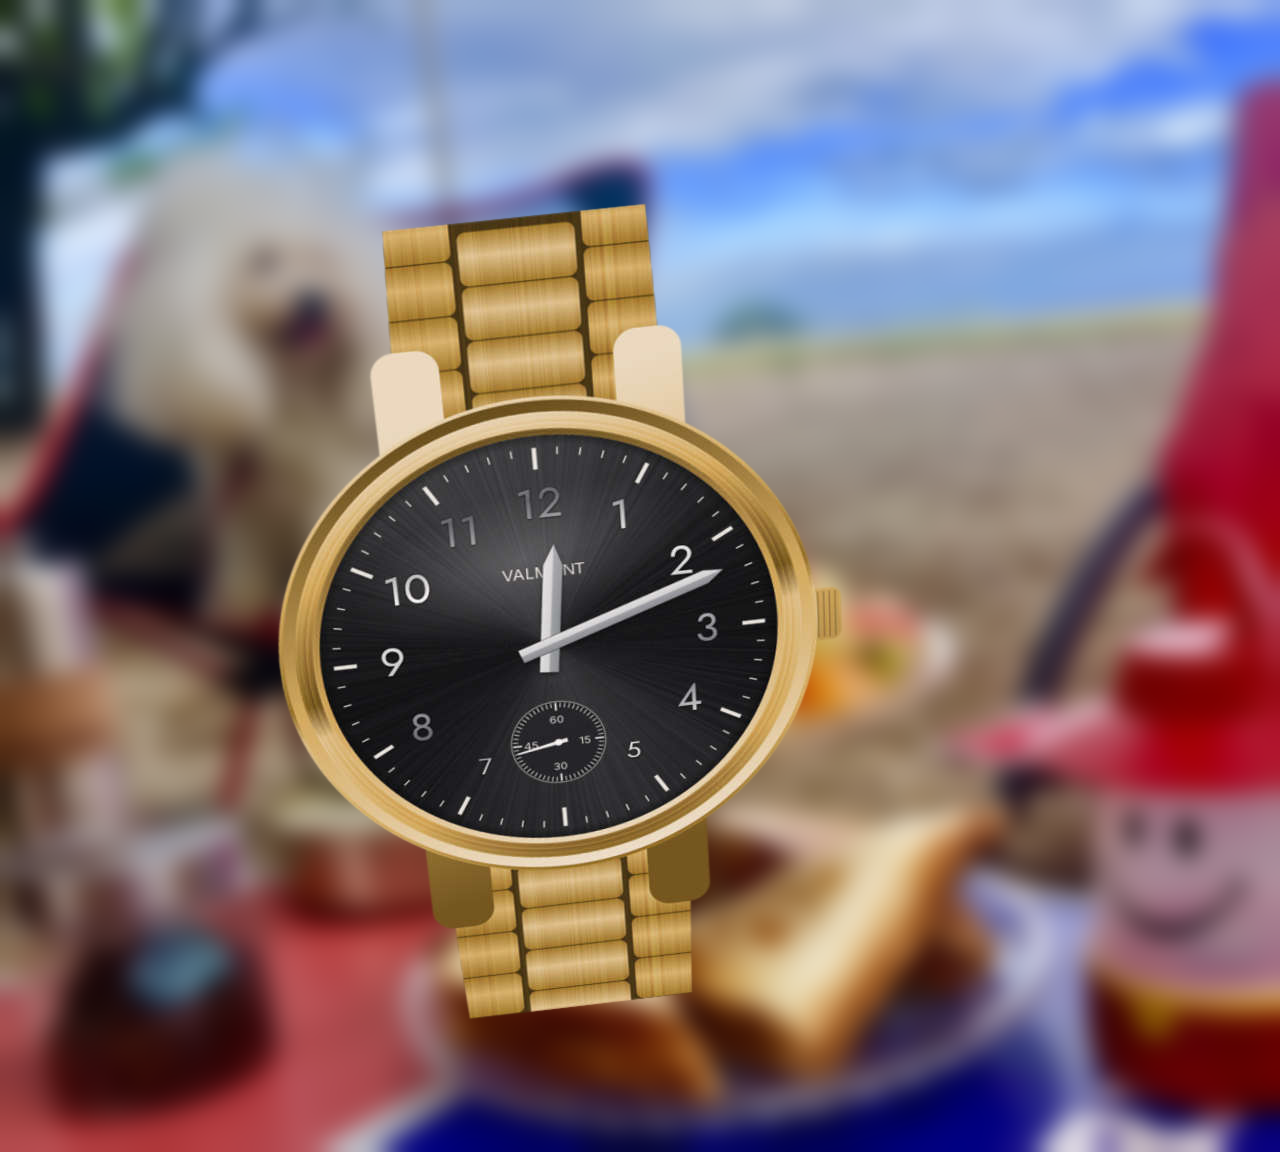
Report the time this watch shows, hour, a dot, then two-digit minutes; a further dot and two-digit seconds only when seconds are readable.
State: 12.11.43
